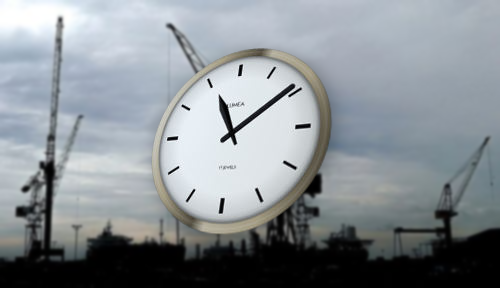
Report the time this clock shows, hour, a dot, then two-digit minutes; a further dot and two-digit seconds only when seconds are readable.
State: 11.09
